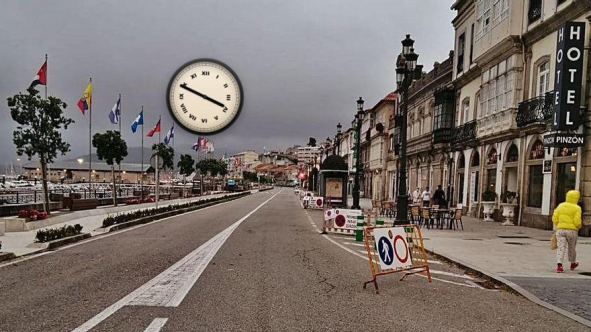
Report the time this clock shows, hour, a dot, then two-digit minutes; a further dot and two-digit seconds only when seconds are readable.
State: 3.49
